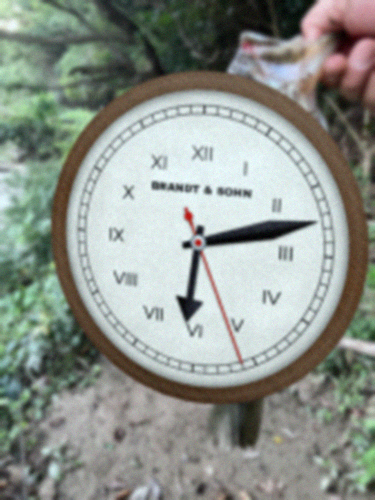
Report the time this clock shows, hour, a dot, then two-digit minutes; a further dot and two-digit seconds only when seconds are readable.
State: 6.12.26
